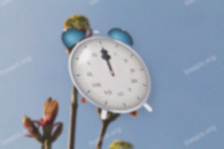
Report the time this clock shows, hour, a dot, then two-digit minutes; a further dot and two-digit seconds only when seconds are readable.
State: 12.00
